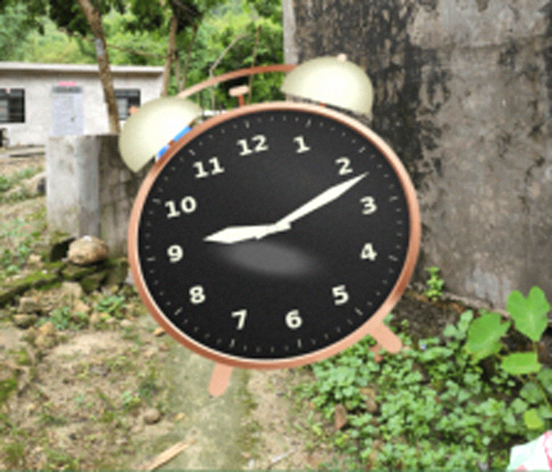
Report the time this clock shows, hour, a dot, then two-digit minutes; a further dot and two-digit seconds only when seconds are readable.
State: 9.12
